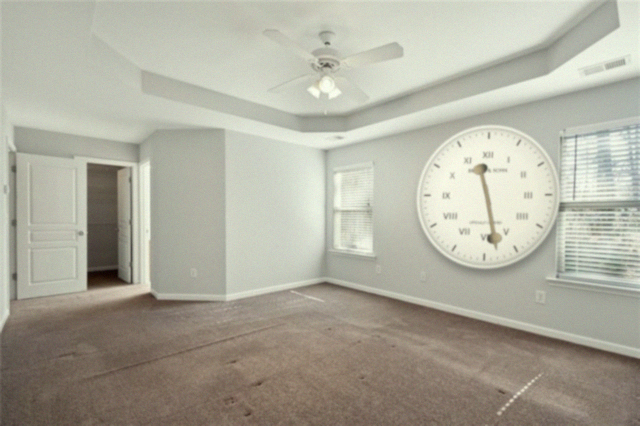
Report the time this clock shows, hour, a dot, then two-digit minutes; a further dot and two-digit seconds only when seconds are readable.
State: 11.28
